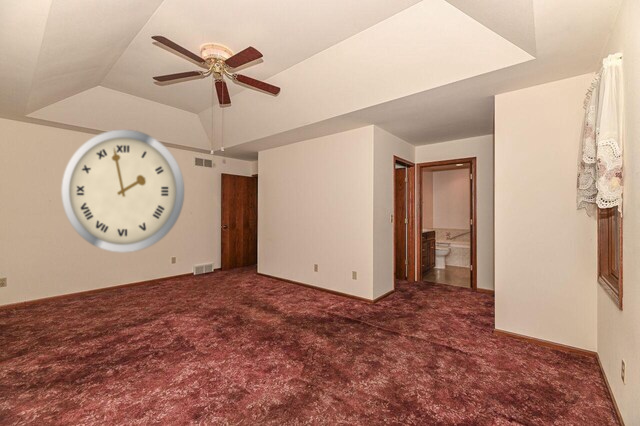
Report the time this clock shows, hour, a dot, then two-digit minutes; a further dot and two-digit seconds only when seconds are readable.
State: 1.58
